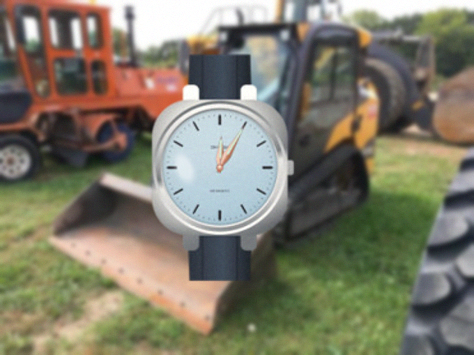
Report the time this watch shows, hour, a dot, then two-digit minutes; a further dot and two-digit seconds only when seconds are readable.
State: 12.05
